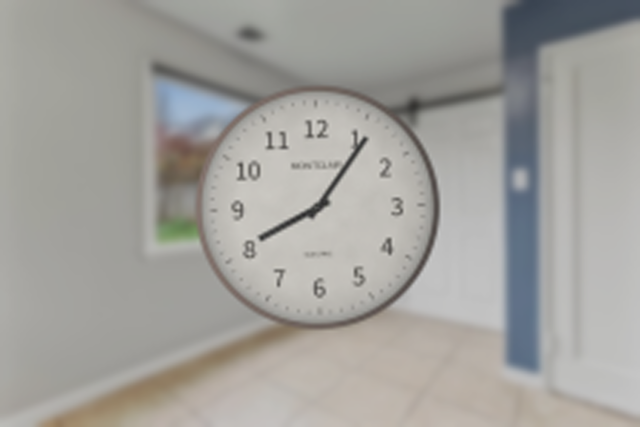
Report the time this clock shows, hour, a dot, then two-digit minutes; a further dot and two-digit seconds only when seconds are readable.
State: 8.06
